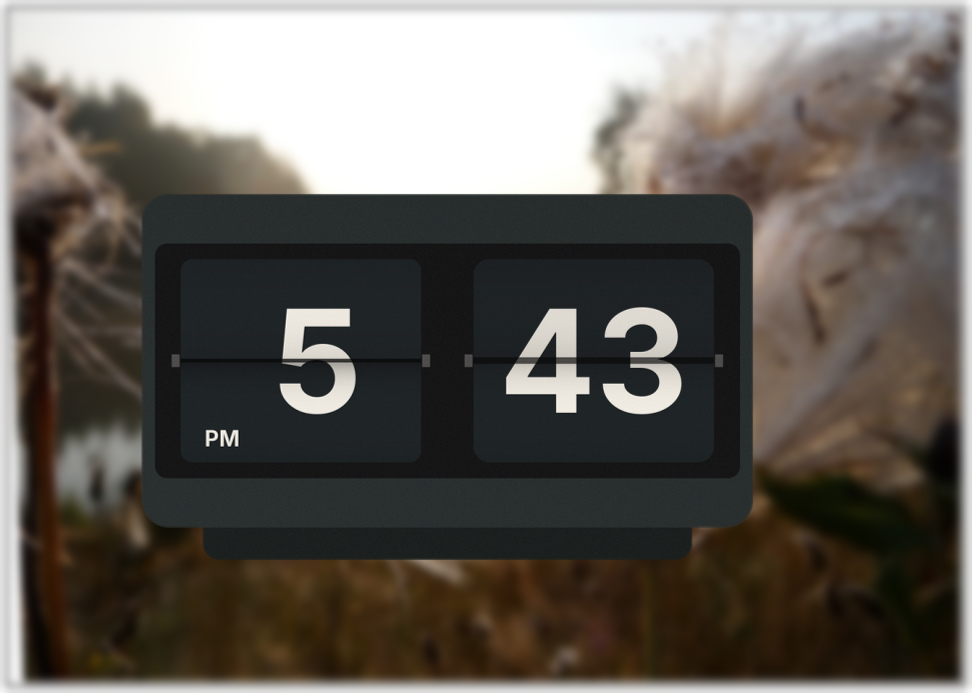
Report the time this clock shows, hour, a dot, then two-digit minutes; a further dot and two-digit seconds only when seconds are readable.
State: 5.43
